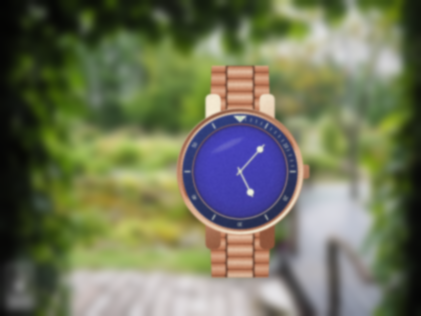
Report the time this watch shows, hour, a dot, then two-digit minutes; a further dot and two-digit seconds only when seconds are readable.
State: 5.07
